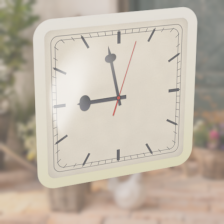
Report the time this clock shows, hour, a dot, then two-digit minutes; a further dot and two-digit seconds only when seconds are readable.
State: 8.58.03
